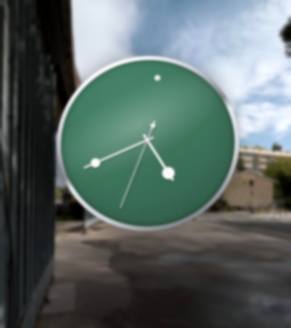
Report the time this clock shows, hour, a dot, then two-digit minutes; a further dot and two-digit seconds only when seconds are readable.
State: 4.39.32
